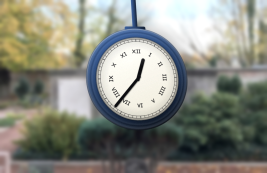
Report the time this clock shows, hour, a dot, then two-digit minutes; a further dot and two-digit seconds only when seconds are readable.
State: 12.37
